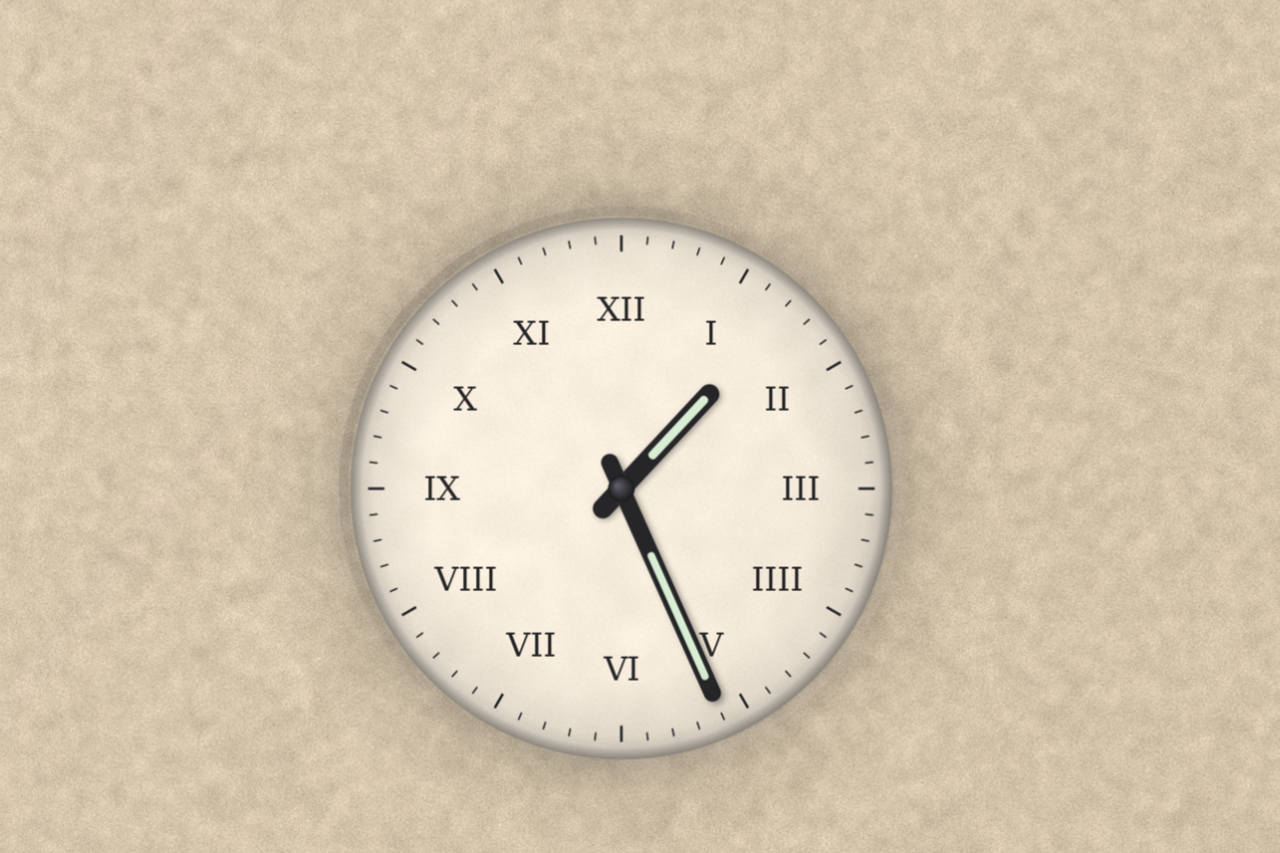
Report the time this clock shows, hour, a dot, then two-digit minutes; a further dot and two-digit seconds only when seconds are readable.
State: 1.26
